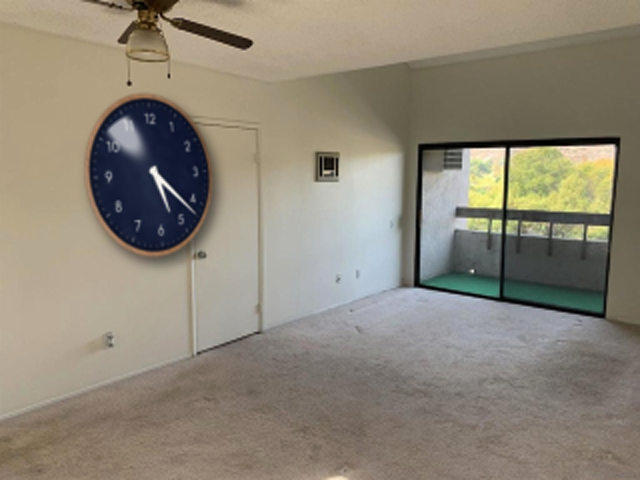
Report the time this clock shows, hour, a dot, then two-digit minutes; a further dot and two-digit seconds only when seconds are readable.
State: 5.22
